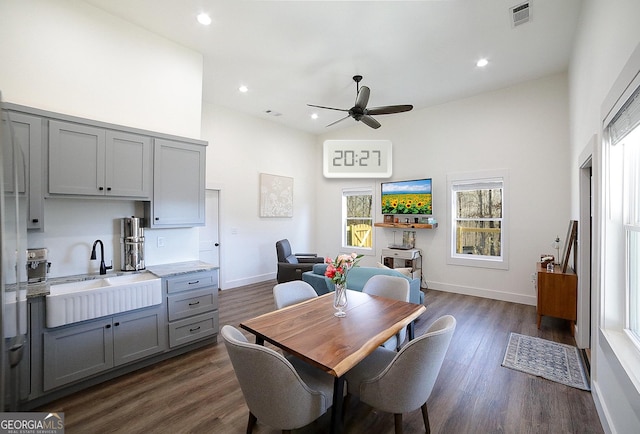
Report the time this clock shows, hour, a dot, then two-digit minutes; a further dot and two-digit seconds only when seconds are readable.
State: 20.27
